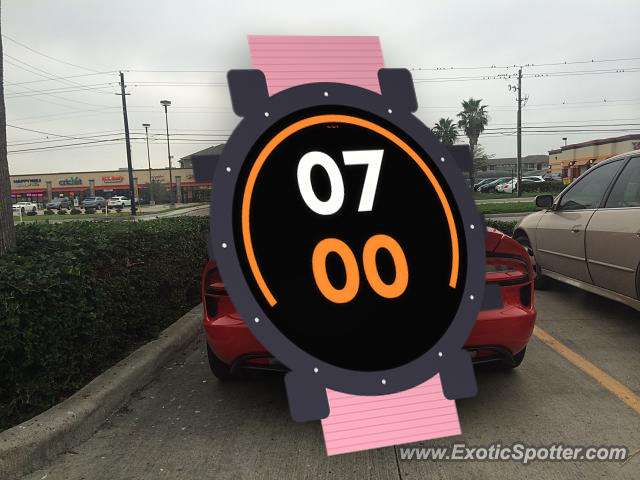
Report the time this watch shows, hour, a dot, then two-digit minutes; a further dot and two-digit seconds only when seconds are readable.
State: 7.00
